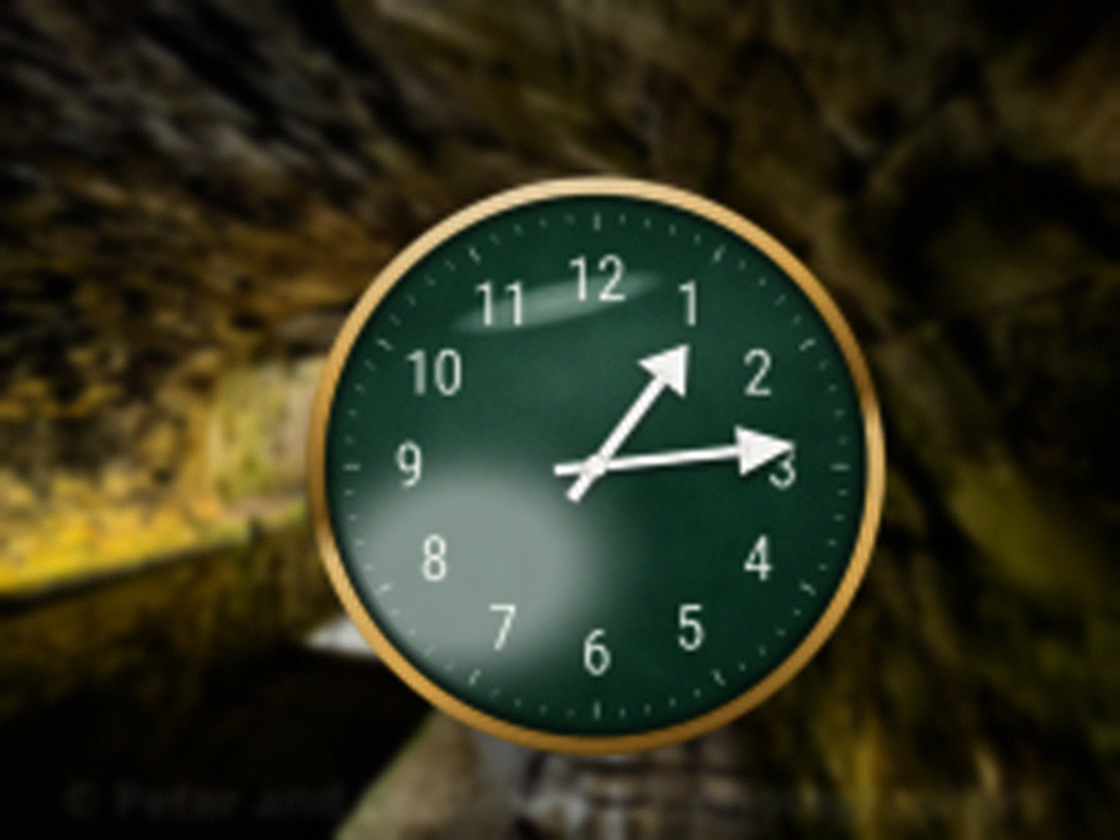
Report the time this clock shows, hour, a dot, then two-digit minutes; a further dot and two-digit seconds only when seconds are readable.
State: 1.14
